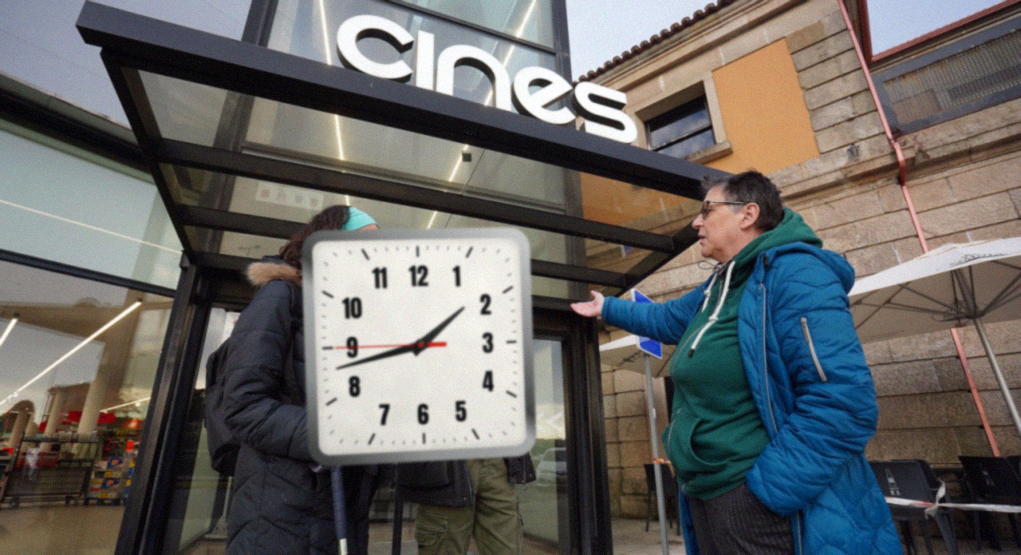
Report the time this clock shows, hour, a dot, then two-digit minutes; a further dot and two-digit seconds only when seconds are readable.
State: 1.42.45
